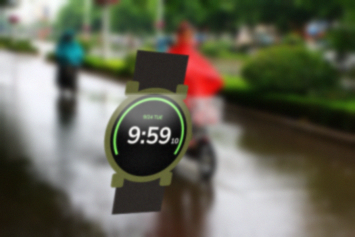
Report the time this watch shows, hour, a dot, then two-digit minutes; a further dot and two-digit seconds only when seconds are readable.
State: 9.59
